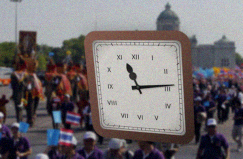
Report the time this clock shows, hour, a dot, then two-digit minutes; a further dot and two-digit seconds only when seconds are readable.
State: 11.14
